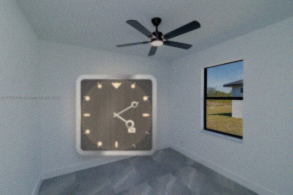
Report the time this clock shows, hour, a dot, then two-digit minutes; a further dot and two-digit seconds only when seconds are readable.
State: 4.10
